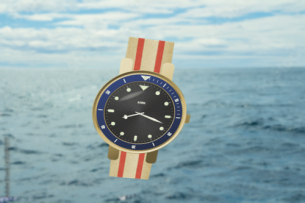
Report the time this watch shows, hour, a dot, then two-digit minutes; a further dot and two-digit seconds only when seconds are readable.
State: 8.18
